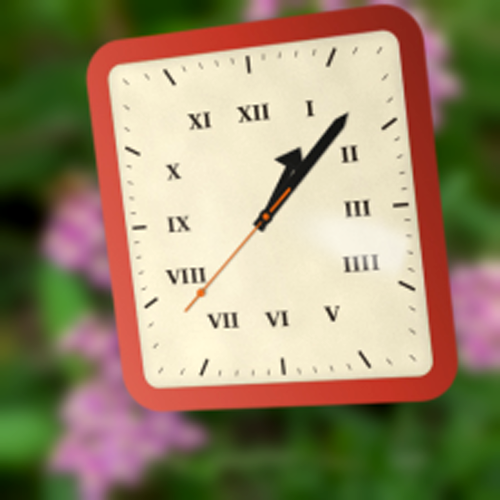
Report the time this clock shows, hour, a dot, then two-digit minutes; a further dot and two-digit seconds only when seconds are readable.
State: 1.07.38
